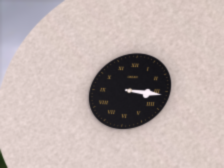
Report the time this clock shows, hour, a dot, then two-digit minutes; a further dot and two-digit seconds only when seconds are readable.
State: 3.16
